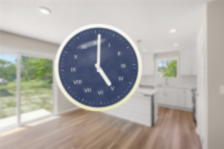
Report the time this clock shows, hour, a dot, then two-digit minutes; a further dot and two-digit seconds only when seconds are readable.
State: 5.01
